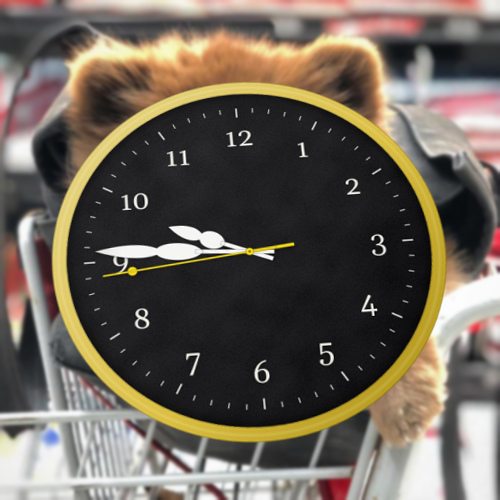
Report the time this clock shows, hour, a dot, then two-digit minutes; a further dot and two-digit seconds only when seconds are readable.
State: 9.45.44
